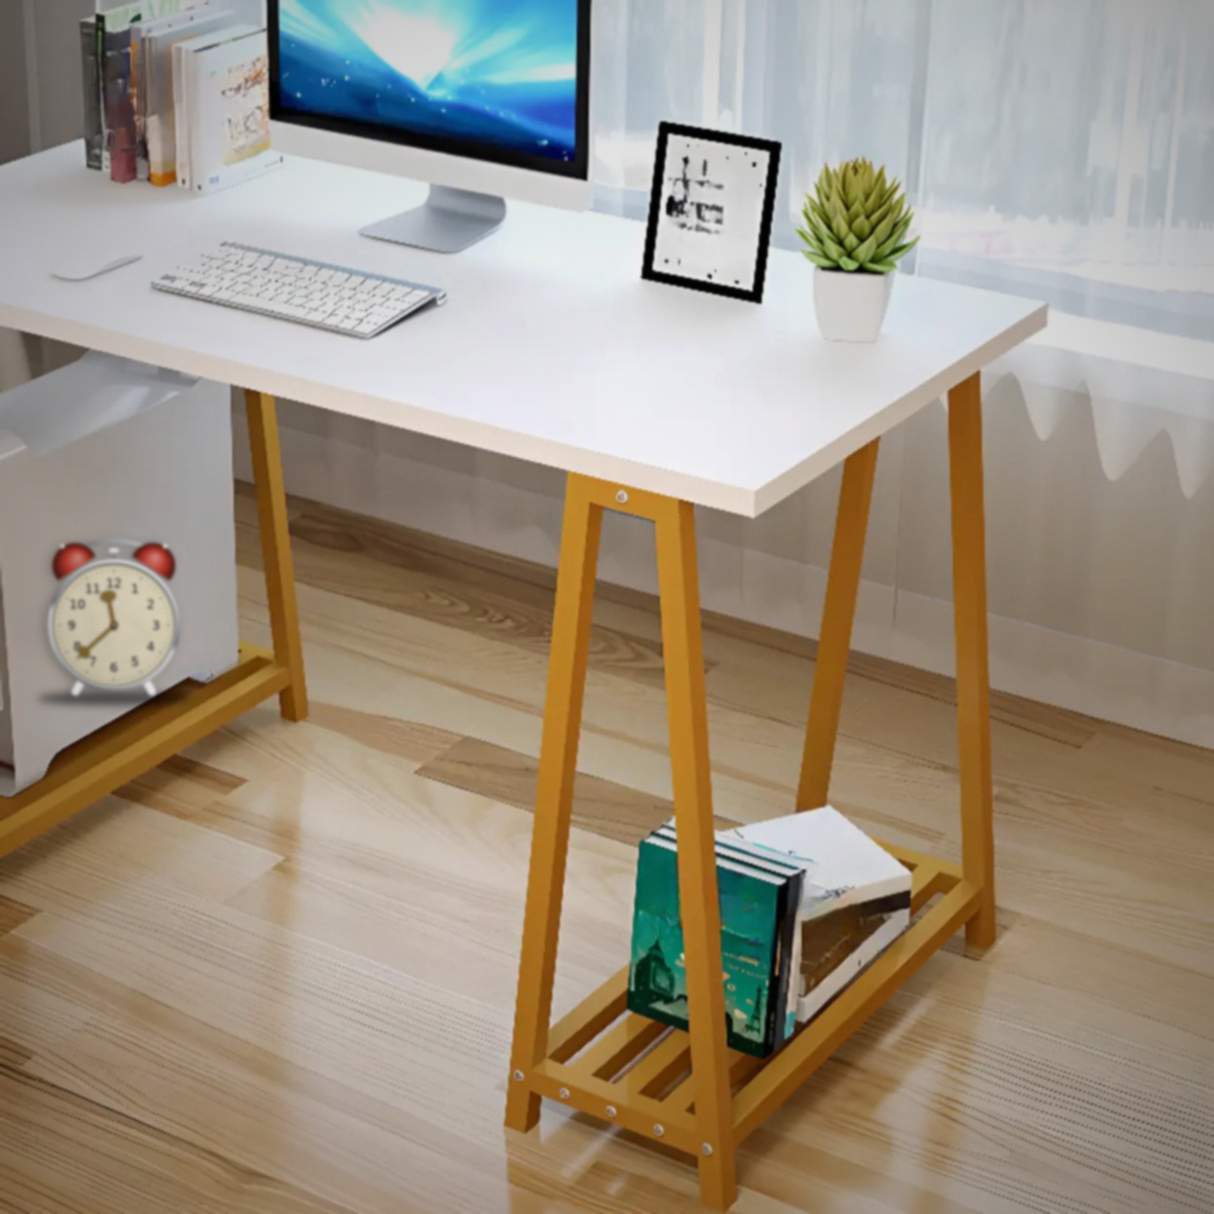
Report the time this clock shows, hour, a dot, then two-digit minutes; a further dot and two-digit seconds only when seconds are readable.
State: 11.38
